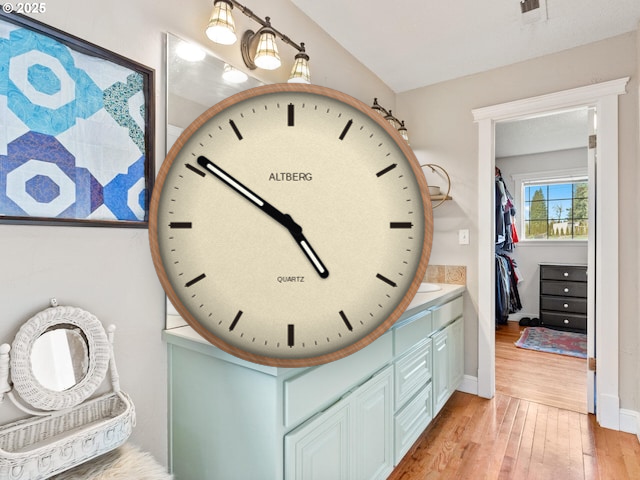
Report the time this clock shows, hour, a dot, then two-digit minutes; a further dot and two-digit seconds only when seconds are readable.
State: 4.51
